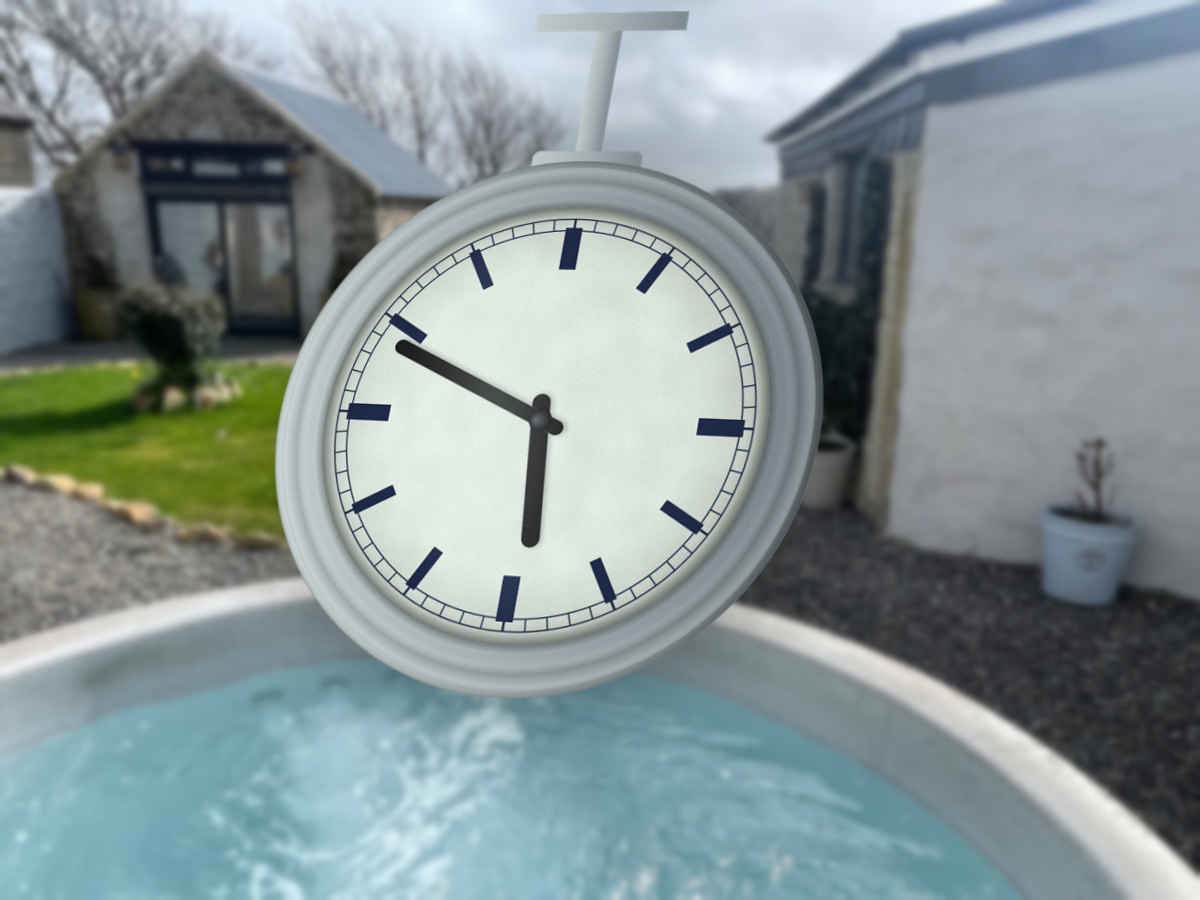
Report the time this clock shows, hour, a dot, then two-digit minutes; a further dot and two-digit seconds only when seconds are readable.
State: 5.49
